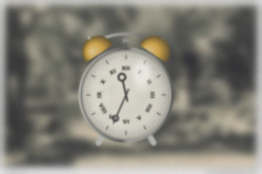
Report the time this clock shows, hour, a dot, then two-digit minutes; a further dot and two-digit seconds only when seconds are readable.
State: 11.34
